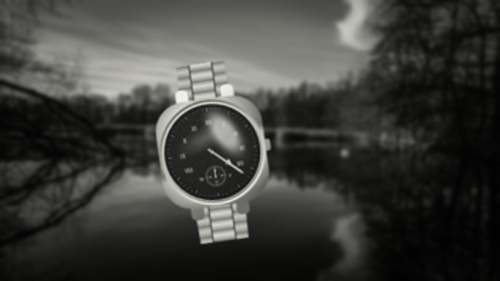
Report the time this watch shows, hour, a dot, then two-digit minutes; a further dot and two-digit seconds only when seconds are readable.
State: 4.22
